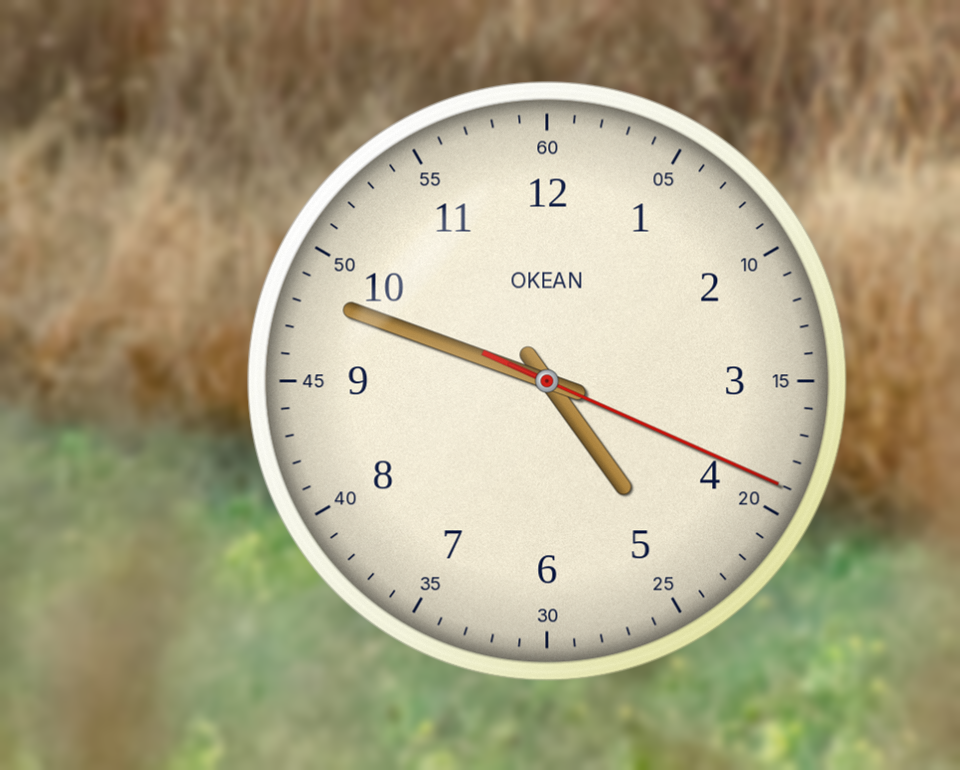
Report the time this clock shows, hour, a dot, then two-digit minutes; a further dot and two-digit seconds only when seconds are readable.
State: 4.48.19
